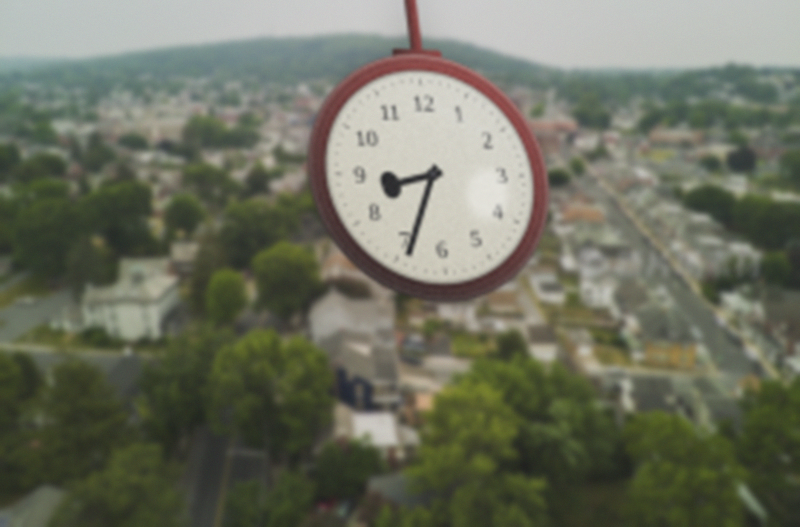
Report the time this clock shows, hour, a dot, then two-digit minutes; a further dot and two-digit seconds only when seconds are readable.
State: 8.34
